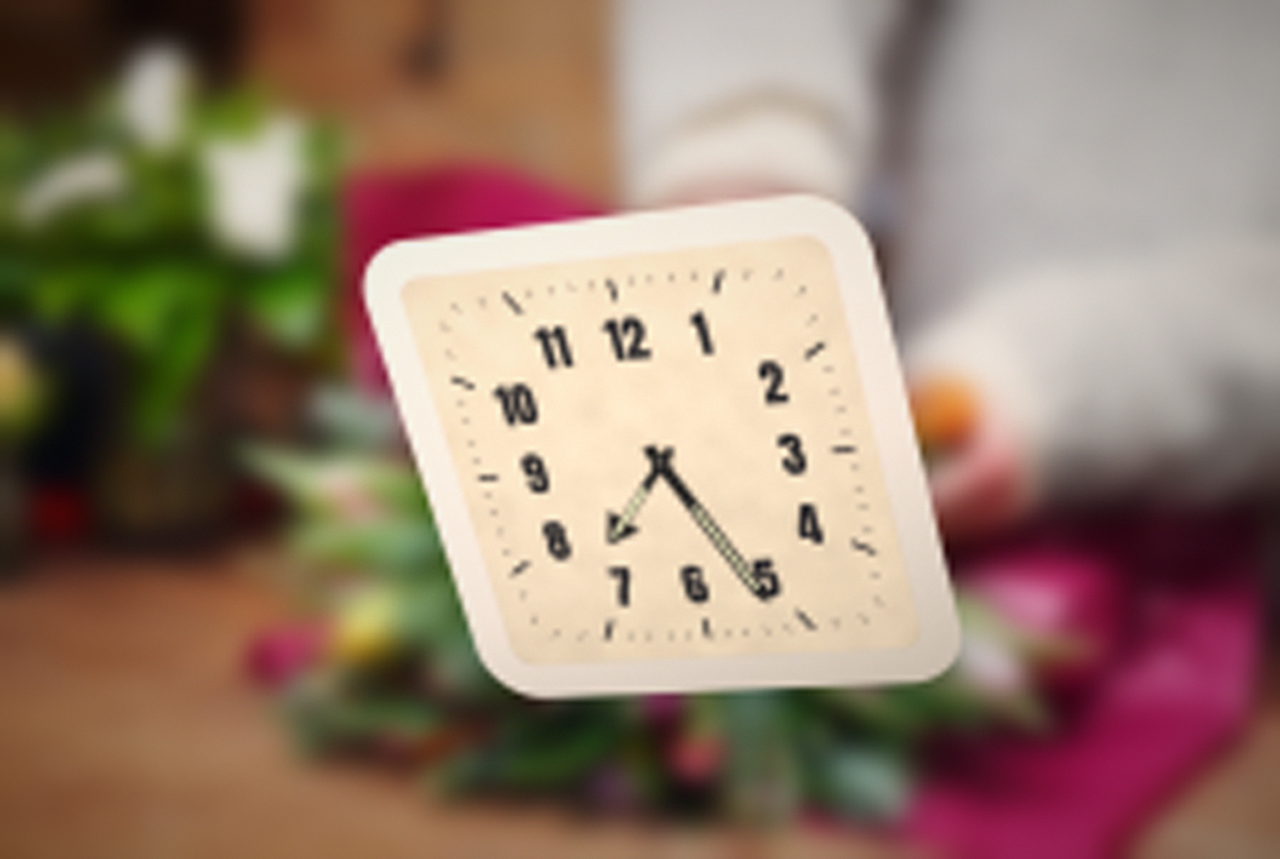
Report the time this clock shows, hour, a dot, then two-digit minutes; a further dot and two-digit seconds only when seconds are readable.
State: 7.26
